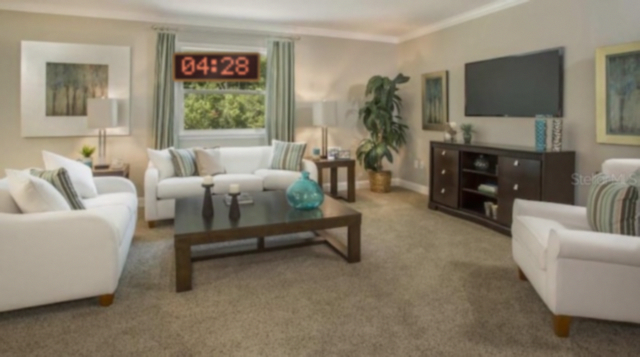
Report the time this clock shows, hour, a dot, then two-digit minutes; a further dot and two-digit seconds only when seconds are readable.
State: 4.28
